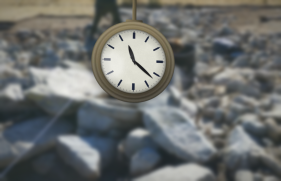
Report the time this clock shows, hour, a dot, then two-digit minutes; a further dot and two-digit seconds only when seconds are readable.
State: 11.22
